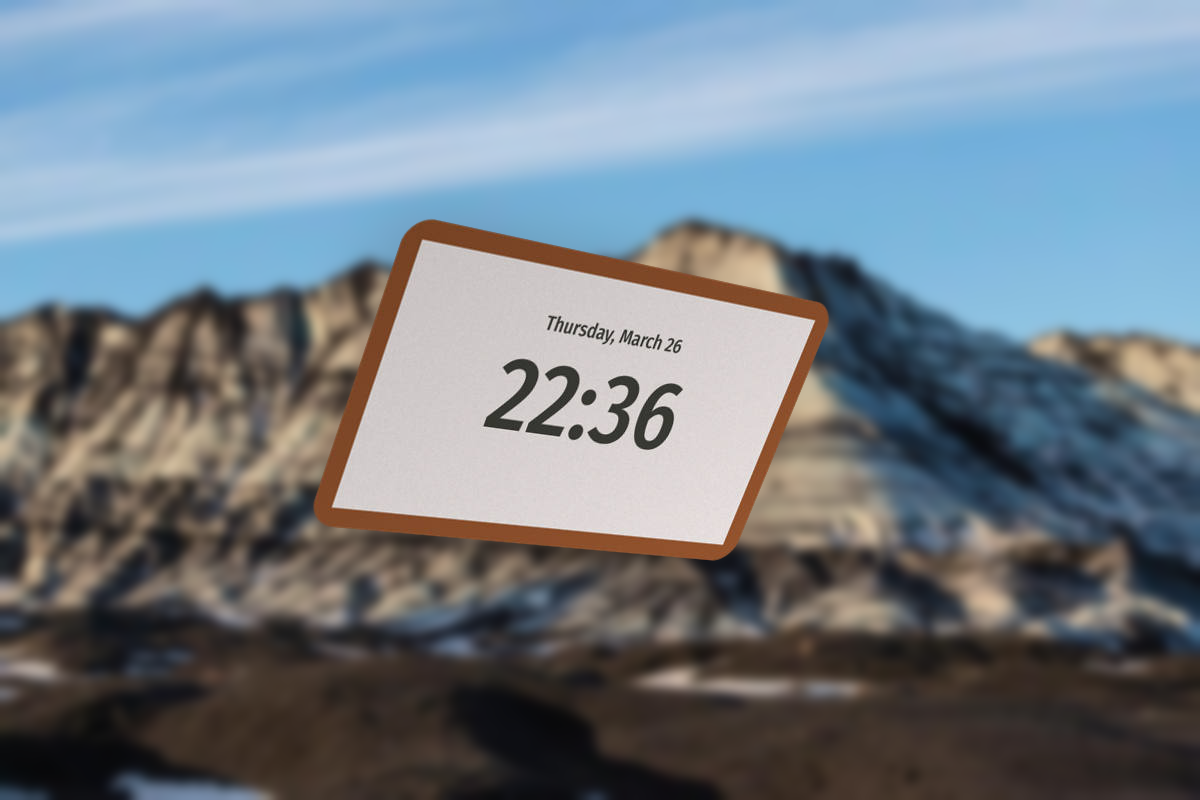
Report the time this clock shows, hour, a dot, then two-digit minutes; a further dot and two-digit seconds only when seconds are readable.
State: 22.36
